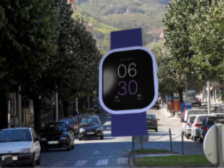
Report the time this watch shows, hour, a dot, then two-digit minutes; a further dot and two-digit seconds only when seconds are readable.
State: 6.30
